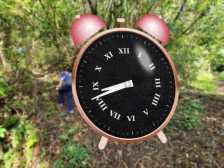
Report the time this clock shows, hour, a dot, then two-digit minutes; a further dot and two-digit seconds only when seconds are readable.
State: 8.42
